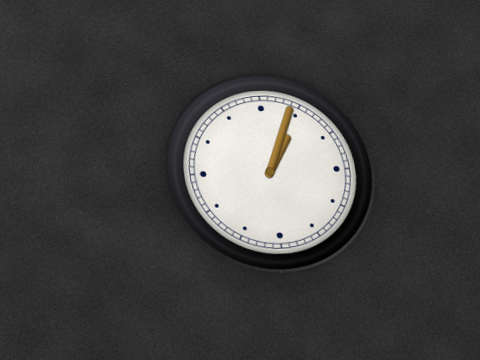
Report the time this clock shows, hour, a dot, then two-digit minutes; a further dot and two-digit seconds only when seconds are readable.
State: 1.04
